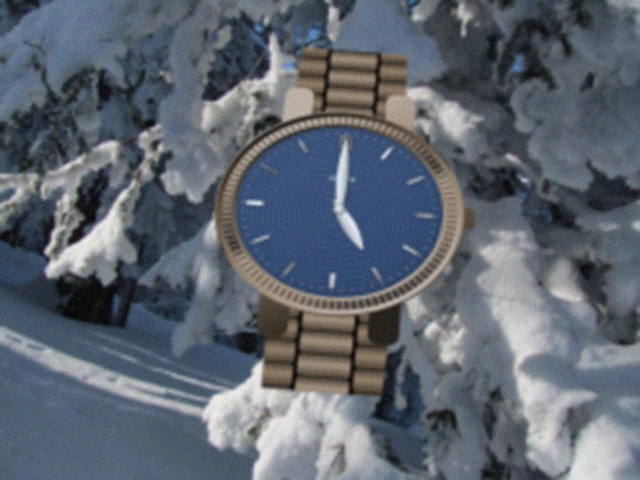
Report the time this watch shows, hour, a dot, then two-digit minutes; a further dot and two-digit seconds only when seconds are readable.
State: 5.00
